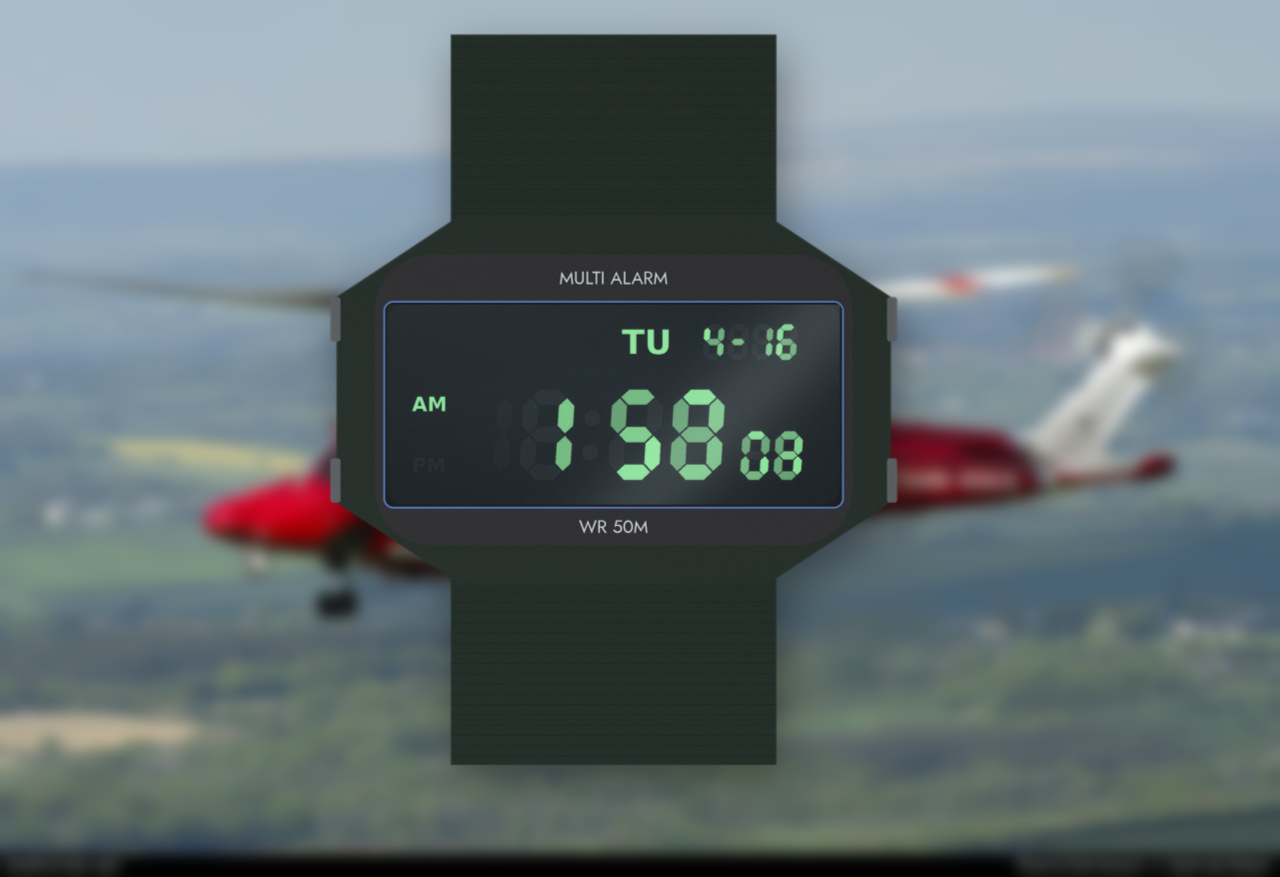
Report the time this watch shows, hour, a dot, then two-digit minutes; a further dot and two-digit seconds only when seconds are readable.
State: 1.58.08
